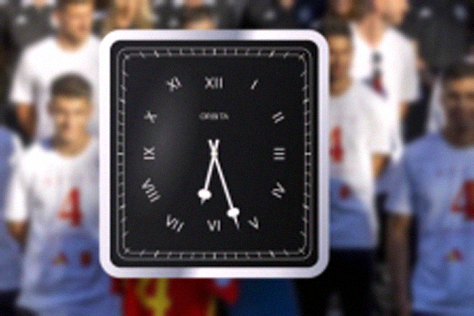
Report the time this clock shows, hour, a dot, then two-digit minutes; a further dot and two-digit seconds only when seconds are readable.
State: 6.27
